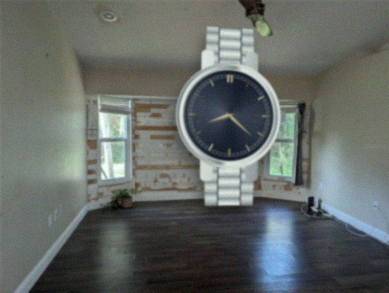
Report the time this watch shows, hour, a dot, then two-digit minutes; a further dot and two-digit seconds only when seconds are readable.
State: 8.22
